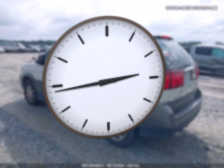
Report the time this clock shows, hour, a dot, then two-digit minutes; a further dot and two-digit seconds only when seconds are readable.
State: 2.44
